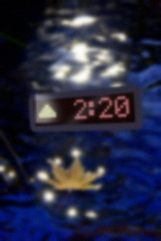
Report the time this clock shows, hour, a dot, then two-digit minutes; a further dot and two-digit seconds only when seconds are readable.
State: 2.20
